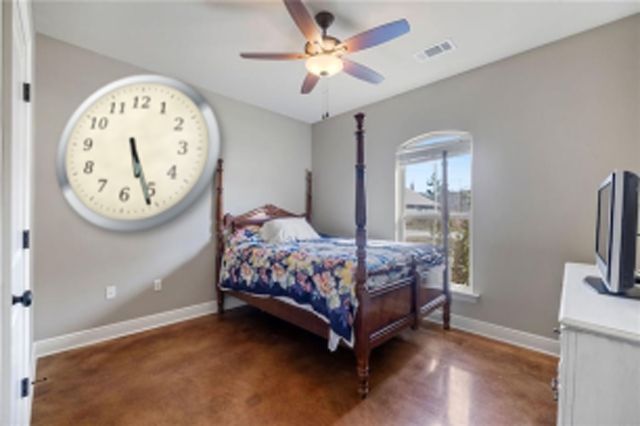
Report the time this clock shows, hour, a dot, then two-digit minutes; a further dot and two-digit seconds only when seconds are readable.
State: 5.26
